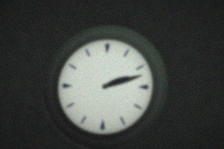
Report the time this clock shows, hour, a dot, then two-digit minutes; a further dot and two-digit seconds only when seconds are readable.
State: 2.12
